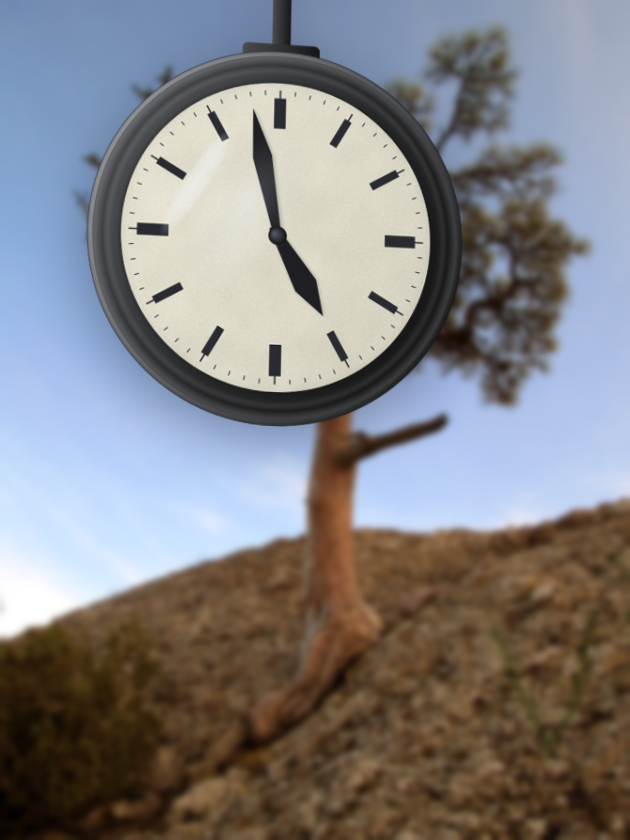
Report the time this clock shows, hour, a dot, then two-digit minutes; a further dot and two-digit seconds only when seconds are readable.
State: 4.58
